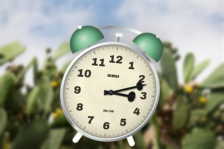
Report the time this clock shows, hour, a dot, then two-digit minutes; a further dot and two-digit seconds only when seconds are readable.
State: 3.12
